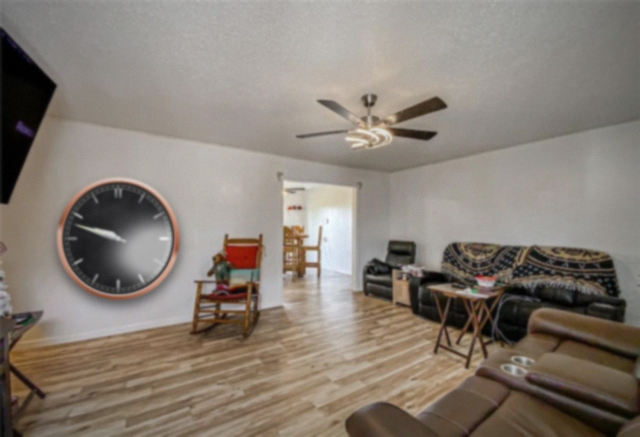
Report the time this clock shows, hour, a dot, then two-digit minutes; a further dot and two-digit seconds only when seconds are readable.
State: 9.48
